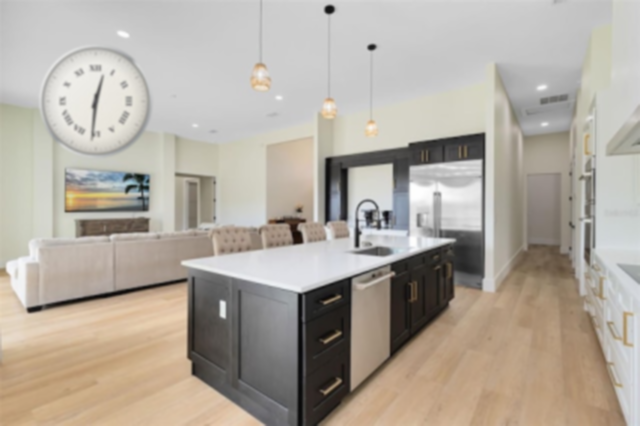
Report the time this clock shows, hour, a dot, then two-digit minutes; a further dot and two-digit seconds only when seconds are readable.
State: 12.31
